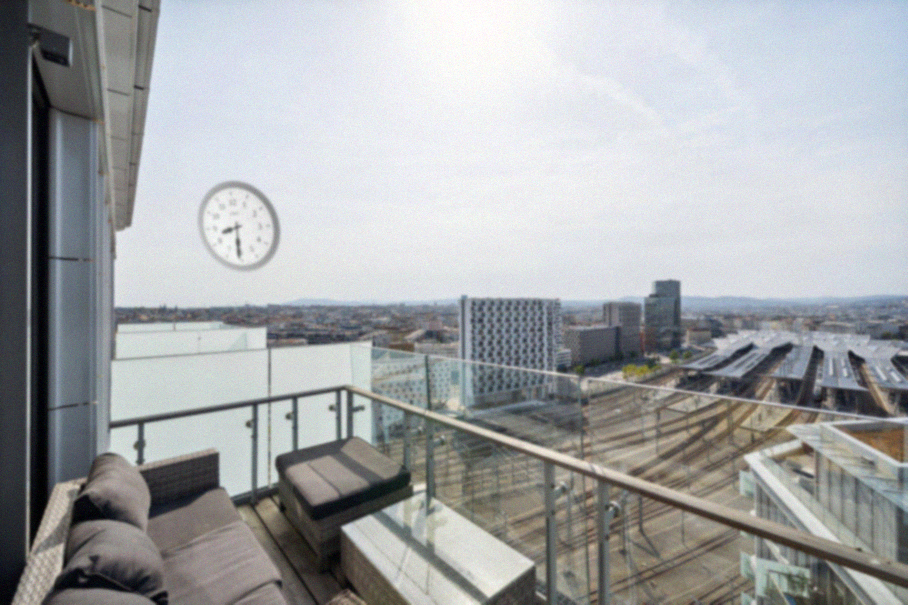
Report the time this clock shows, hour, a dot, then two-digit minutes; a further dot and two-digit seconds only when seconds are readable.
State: 8.31
